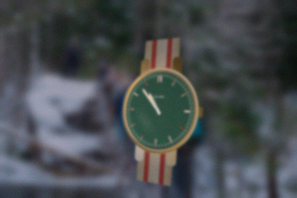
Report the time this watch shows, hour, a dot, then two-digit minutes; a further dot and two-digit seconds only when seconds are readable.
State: 10.53
